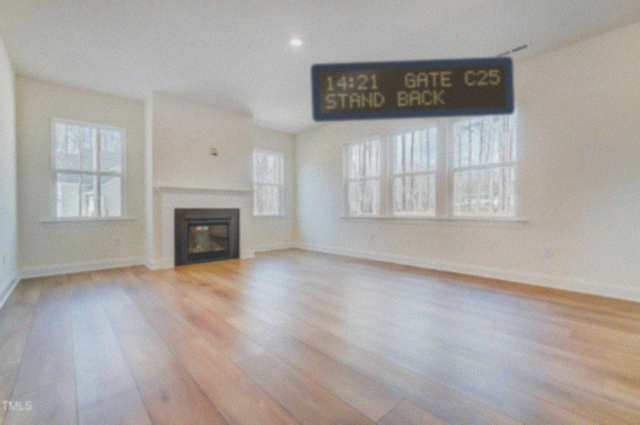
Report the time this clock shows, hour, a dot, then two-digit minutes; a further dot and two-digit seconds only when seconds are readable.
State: 14.21
